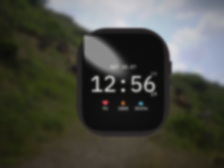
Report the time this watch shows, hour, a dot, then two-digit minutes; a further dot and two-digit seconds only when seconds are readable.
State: 12.56
